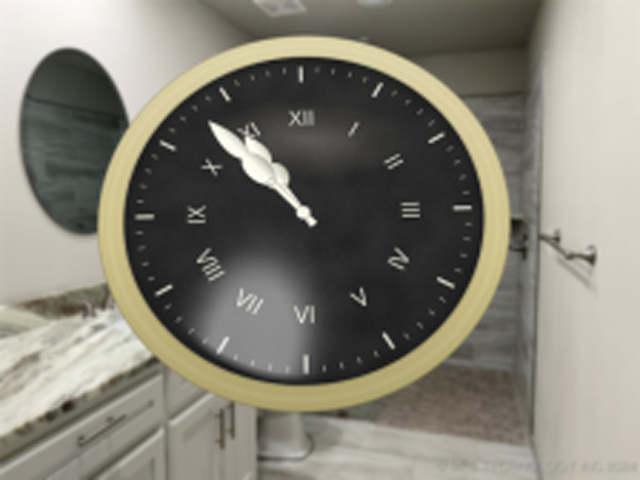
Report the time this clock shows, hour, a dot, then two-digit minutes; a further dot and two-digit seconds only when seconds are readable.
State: 10.53
